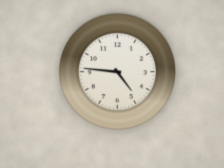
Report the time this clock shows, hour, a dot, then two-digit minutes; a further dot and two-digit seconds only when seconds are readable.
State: 4.46
